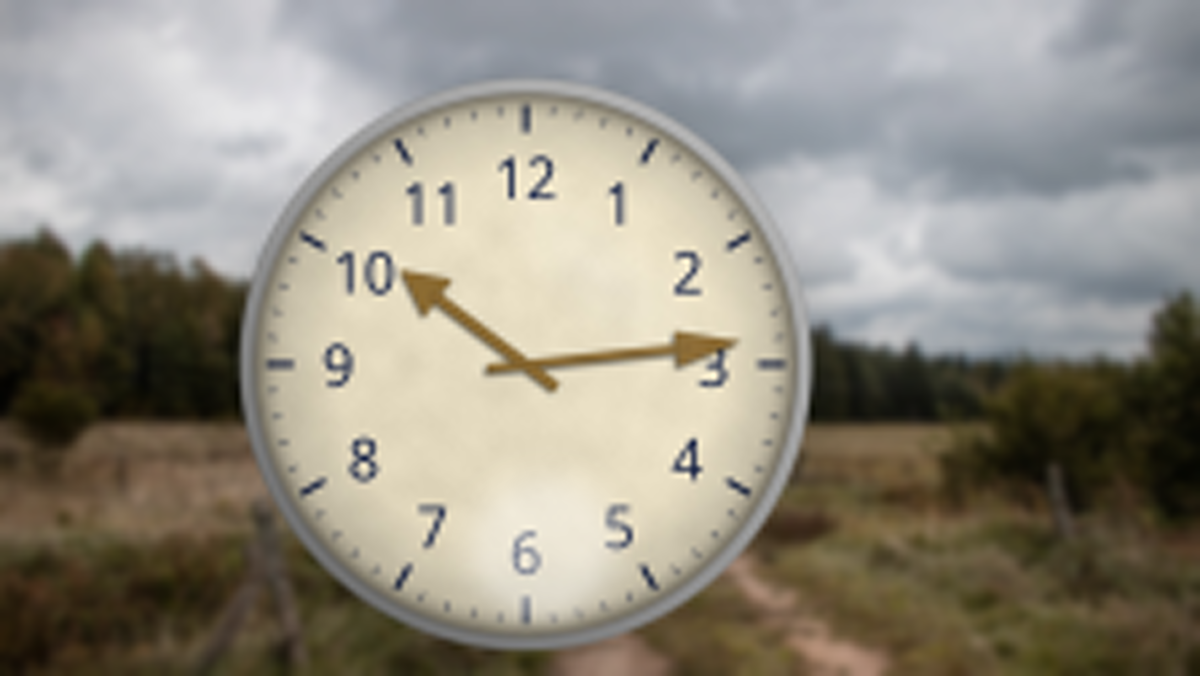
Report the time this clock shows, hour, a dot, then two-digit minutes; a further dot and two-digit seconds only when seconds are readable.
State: 10.14
